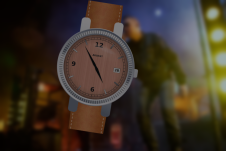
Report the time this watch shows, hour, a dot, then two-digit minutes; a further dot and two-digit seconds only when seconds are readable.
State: 4.54
